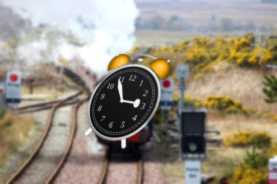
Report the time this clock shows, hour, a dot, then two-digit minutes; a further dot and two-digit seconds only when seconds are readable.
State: 2.54
